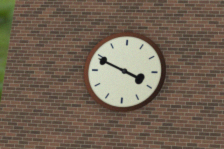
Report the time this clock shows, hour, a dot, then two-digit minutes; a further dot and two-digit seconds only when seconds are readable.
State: 3.49
